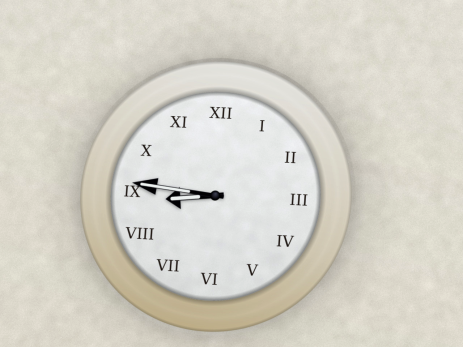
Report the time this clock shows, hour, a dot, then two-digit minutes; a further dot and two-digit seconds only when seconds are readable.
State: 8.46
